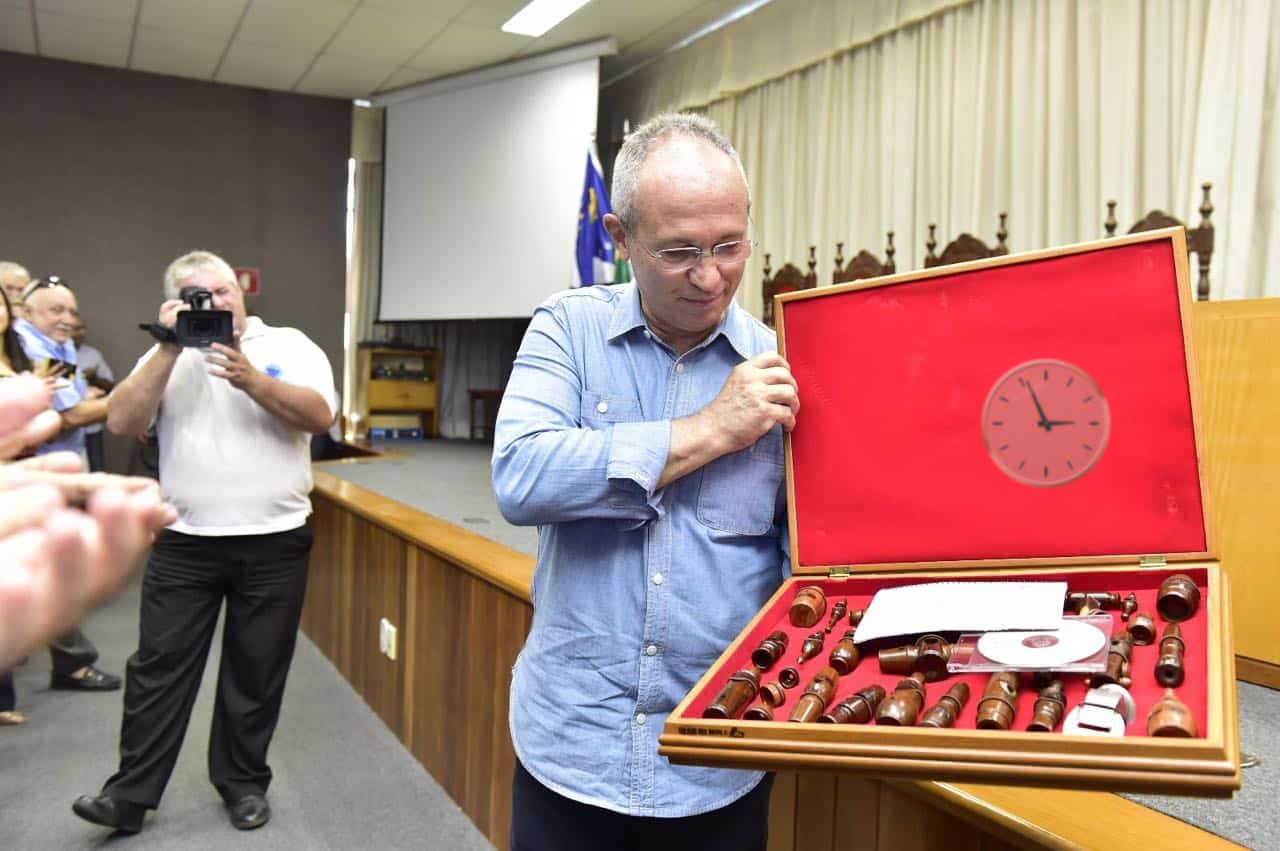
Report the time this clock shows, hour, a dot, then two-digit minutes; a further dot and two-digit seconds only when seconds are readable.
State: 2.56
